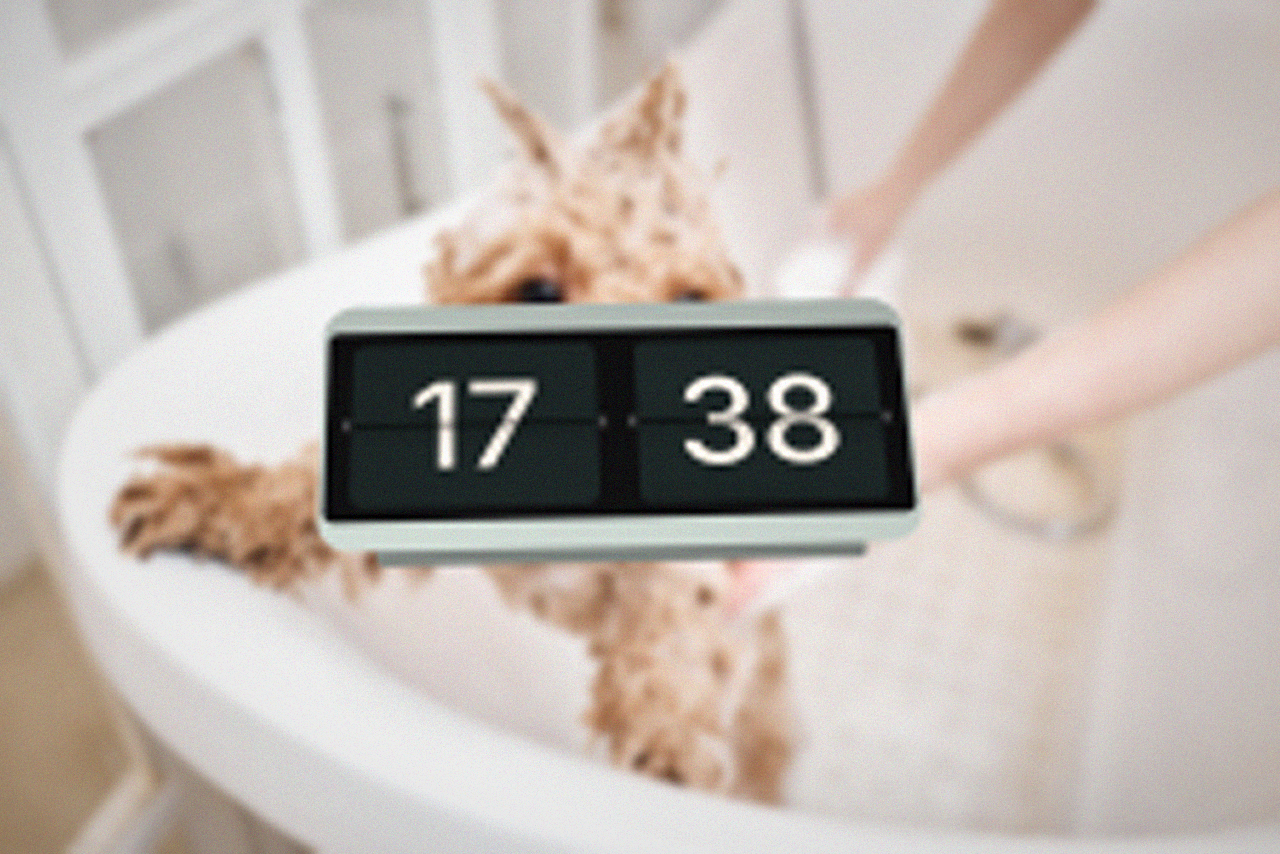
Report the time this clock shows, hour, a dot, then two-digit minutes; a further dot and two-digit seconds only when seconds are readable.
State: 17.38
